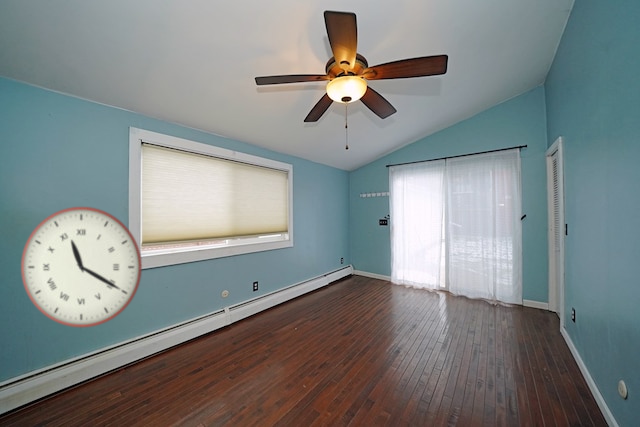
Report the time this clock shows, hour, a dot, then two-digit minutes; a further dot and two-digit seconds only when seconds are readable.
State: 11.20
